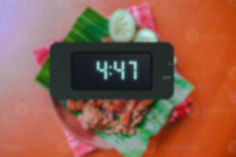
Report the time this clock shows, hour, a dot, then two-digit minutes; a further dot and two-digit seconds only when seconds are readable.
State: 4.47
